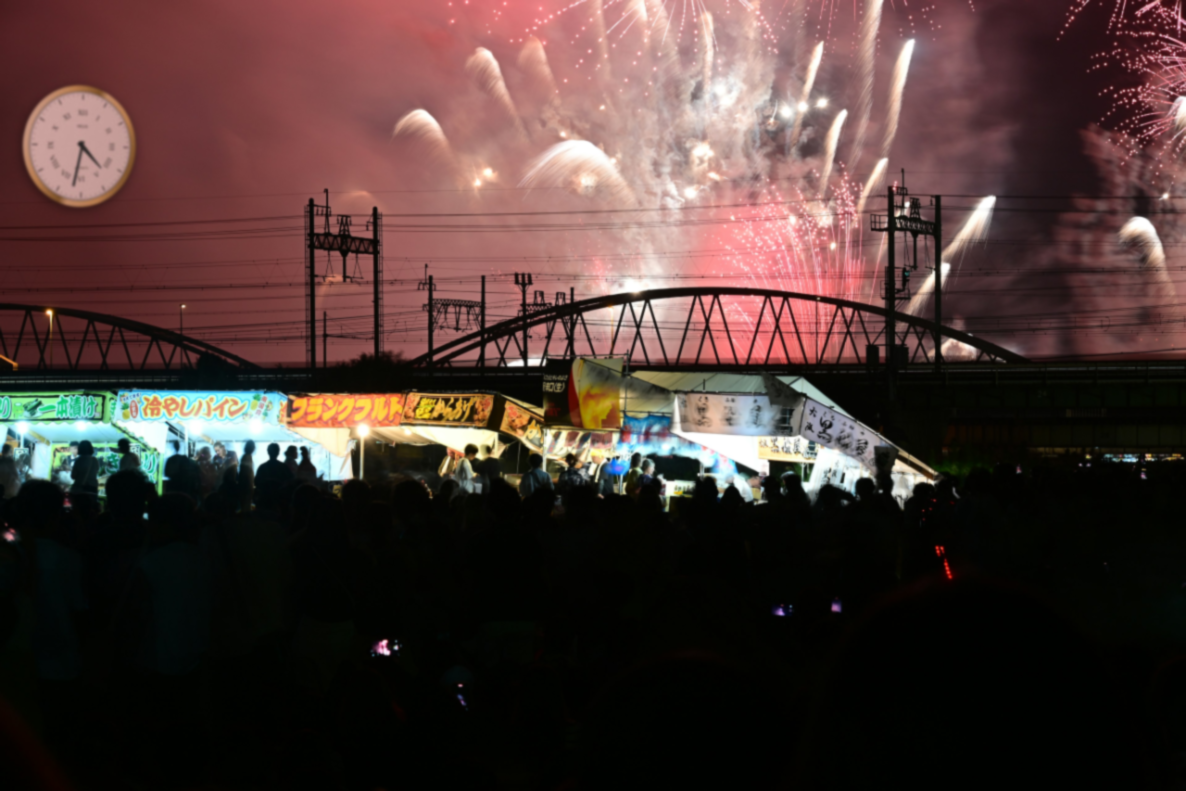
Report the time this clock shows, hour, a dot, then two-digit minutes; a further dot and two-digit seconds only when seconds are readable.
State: 4.32
